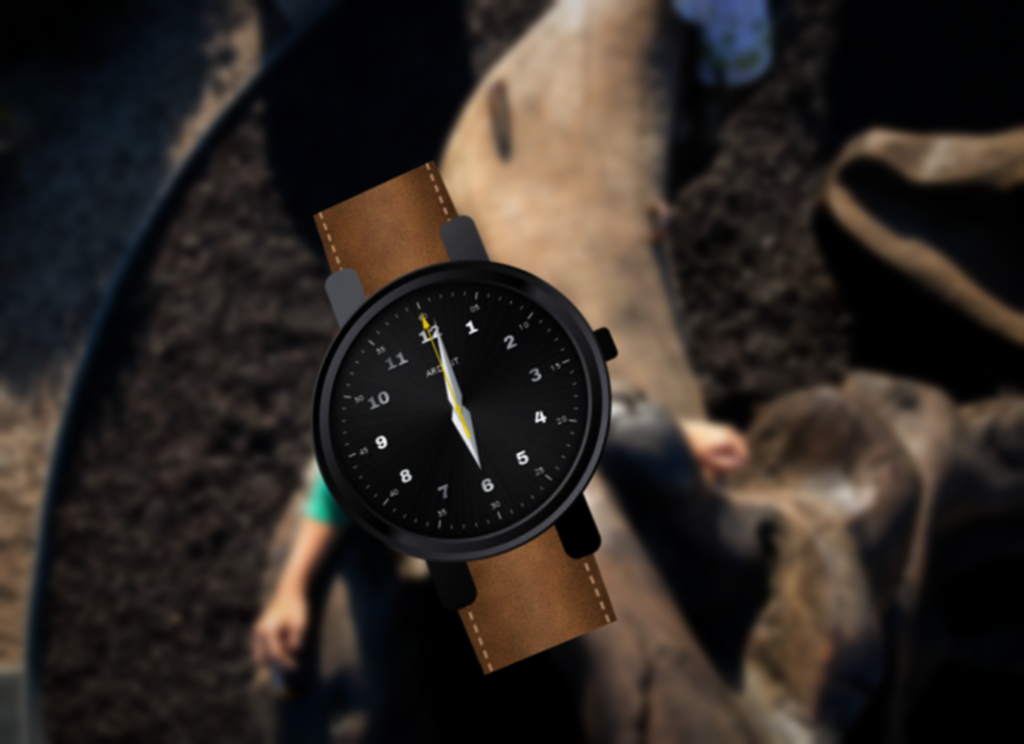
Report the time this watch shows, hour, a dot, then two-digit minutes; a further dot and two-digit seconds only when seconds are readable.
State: 6.01.00
